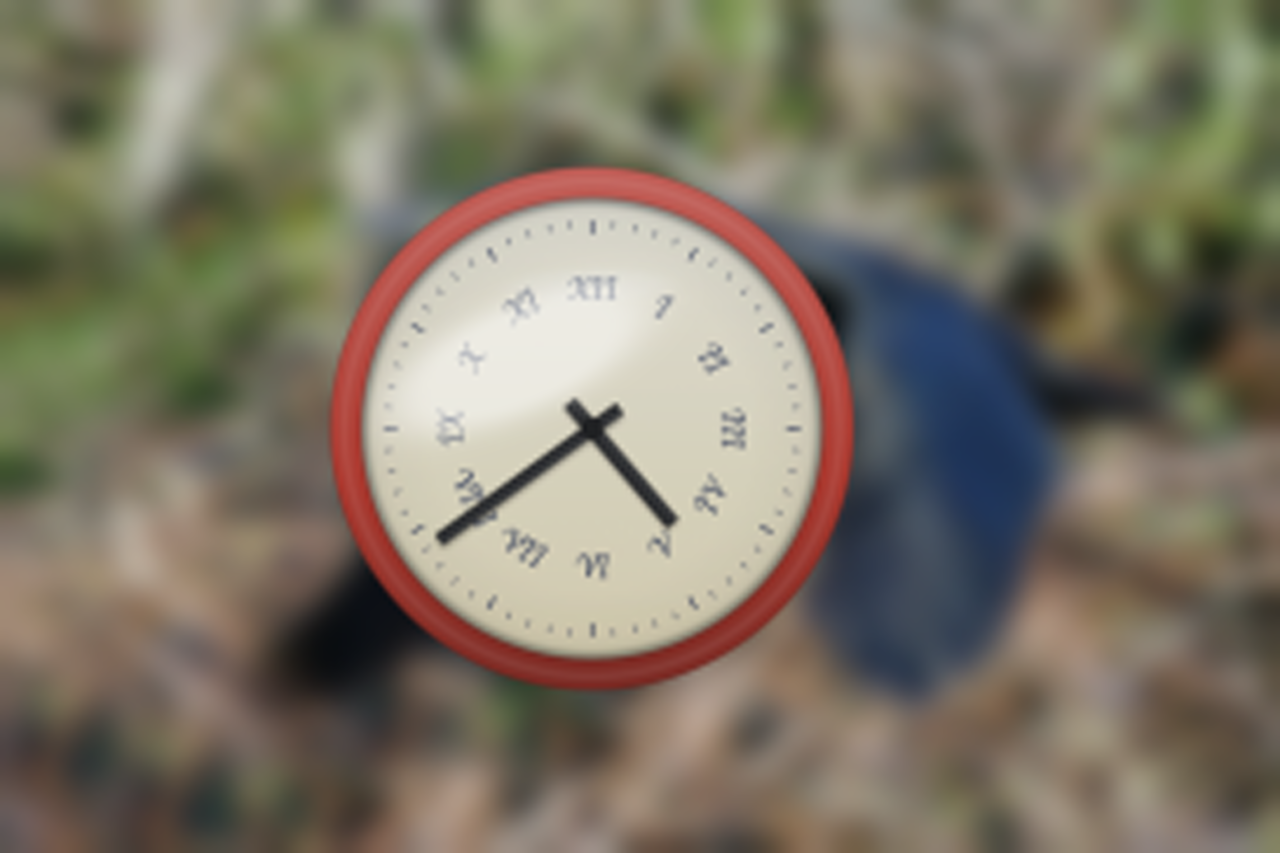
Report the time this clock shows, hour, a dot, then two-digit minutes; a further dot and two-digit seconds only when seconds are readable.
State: 4.39
